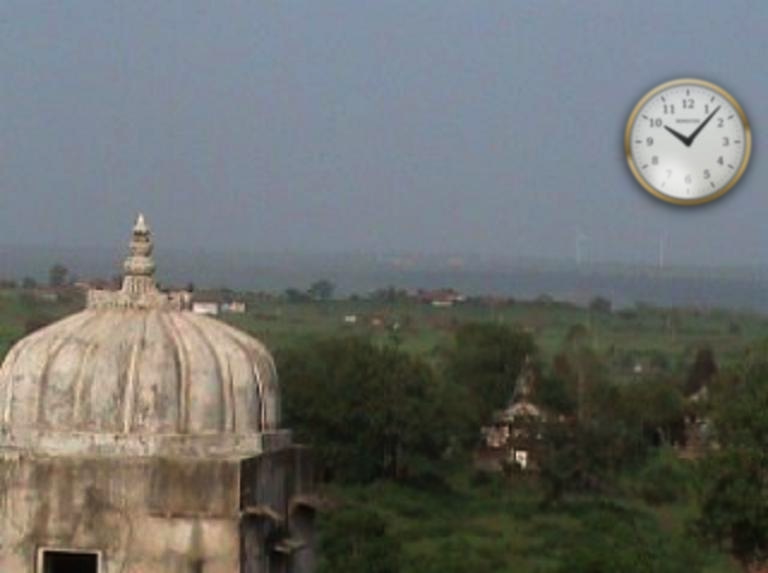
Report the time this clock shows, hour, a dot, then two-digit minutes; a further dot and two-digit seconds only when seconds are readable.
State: 10.07
